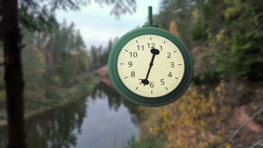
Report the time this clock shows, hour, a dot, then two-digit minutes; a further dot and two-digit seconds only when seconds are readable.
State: 12.33
